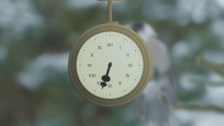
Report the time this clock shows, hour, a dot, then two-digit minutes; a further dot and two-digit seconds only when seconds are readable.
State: 6.33
